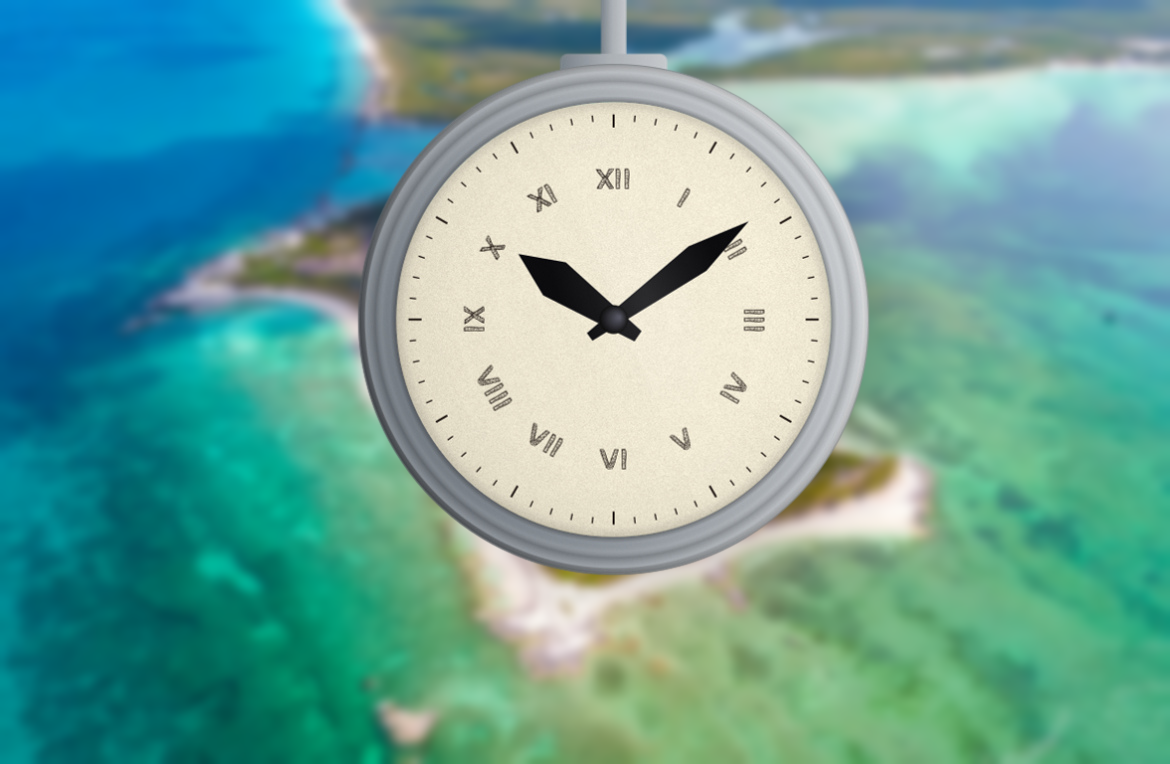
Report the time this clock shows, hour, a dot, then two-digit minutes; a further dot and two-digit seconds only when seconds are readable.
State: 10.09
